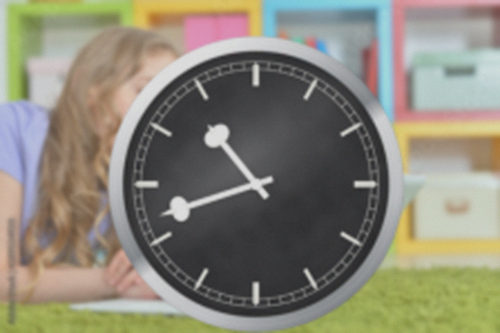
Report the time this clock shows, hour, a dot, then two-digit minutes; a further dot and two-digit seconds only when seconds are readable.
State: 10.42
